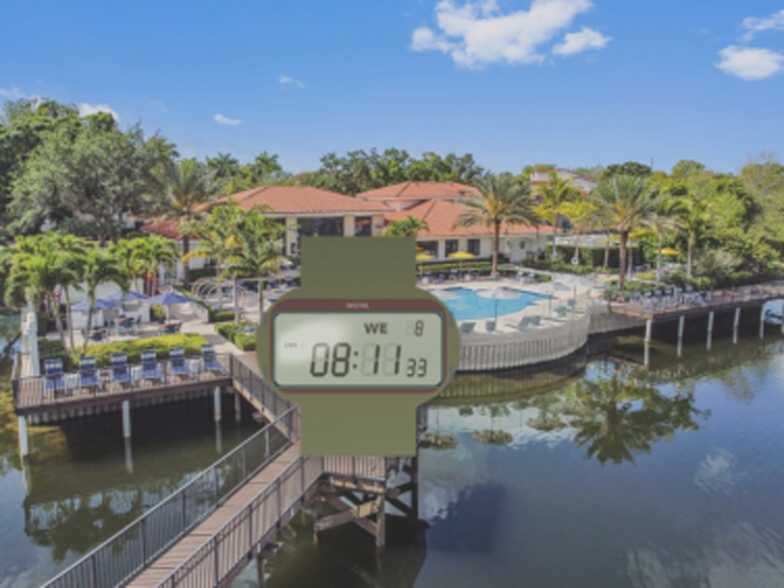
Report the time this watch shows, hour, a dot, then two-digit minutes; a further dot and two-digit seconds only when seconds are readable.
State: 8.11.33
